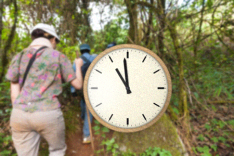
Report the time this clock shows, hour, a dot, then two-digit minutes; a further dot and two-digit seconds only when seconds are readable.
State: 10.59
